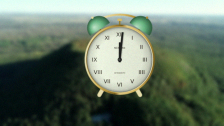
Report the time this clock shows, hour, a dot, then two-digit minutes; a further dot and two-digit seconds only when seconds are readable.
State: 12.01
